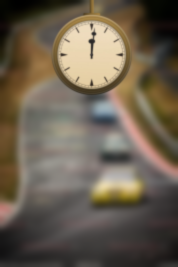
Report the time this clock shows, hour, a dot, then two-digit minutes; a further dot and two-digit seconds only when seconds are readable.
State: 12.01
